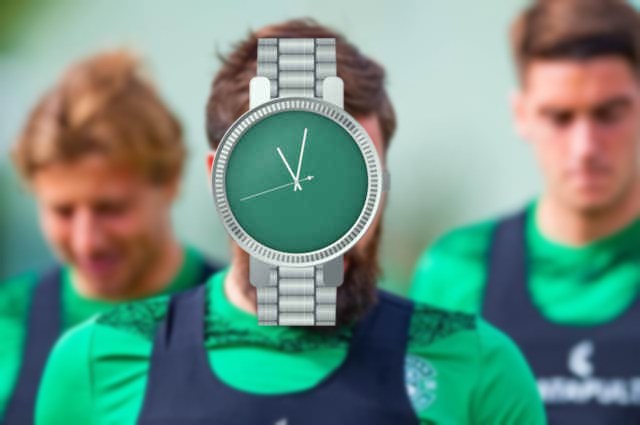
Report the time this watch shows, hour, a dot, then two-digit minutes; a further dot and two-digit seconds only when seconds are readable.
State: 11.01.42
